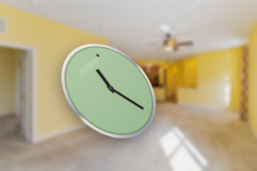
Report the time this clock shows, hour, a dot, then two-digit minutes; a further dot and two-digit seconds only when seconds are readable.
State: 11.22
